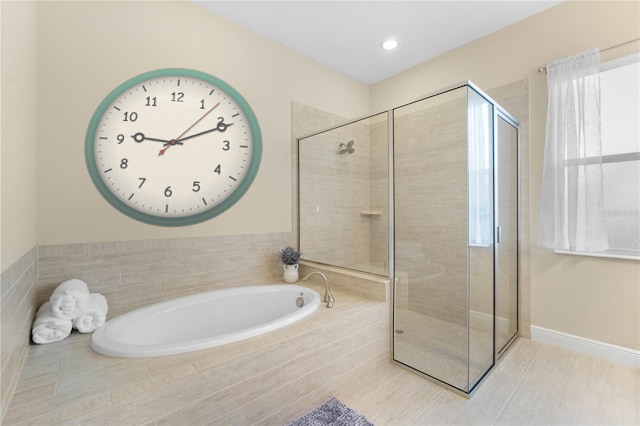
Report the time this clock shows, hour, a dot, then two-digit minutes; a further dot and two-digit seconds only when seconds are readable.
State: 9.11.07
